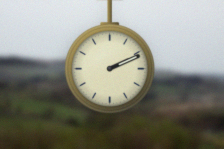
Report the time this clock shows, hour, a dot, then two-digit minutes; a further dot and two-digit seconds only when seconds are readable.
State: 2.11
